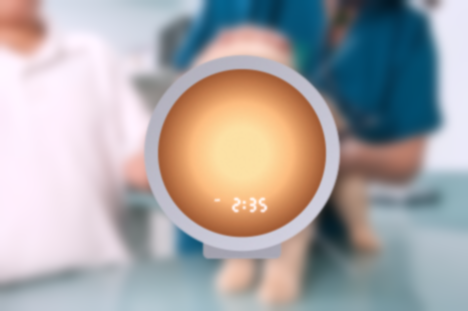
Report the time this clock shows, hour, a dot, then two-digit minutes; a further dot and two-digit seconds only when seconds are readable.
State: 2.35
